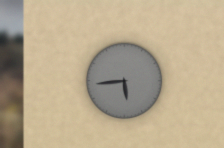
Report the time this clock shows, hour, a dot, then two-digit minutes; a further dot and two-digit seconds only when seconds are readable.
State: 5.44
